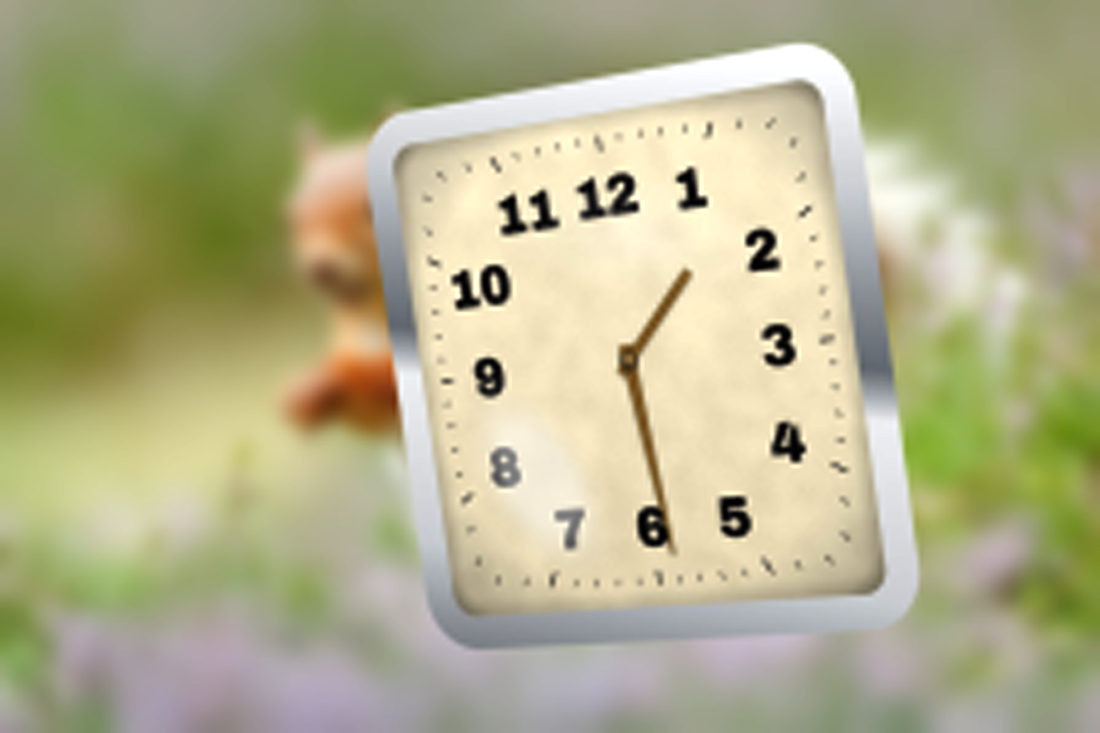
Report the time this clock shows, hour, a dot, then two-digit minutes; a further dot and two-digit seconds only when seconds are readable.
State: 1.29
